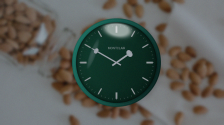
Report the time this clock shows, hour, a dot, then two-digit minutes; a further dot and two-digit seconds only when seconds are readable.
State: 1.50
